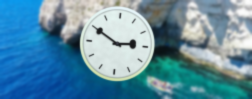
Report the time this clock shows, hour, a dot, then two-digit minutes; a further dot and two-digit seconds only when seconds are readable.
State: 2.50
